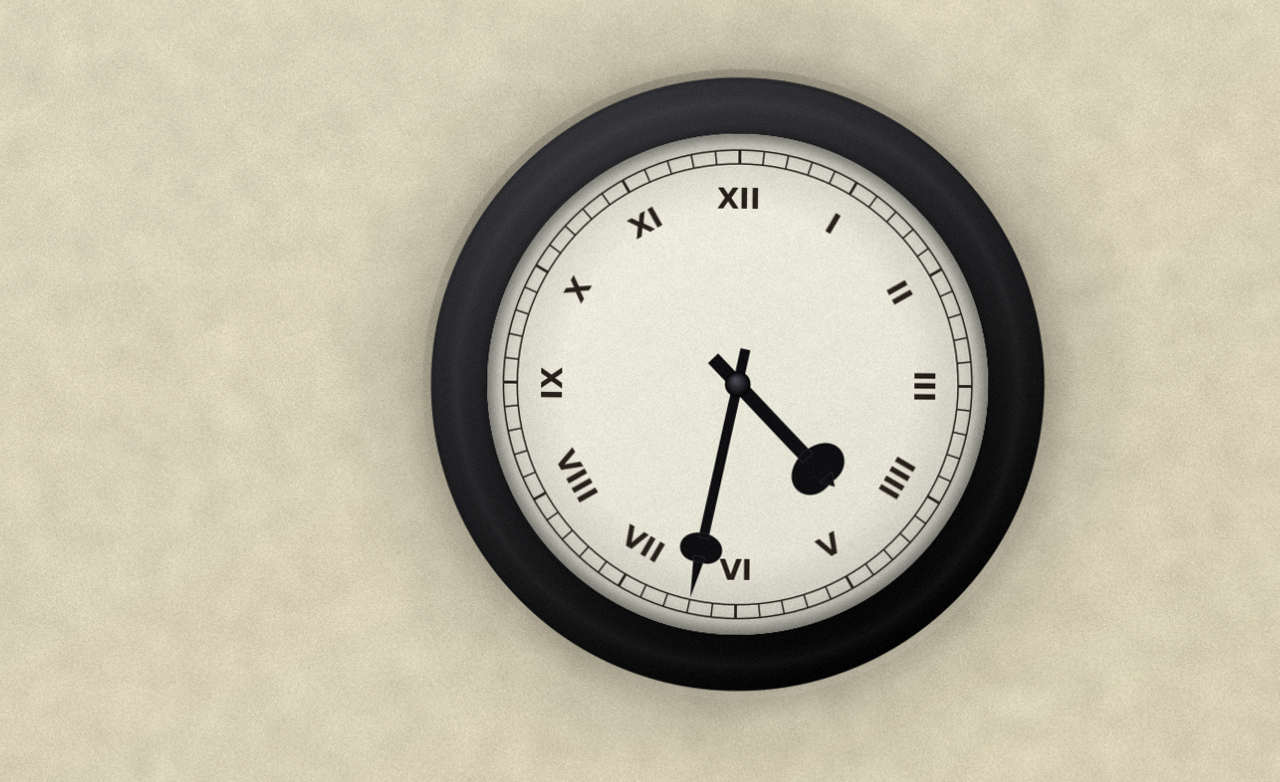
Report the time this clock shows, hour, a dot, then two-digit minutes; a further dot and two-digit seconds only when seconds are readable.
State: 4.32
